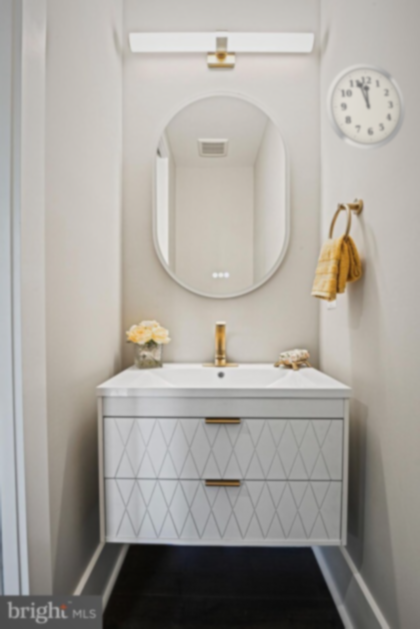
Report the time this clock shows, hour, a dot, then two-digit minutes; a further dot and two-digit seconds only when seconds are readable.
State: 11.57
